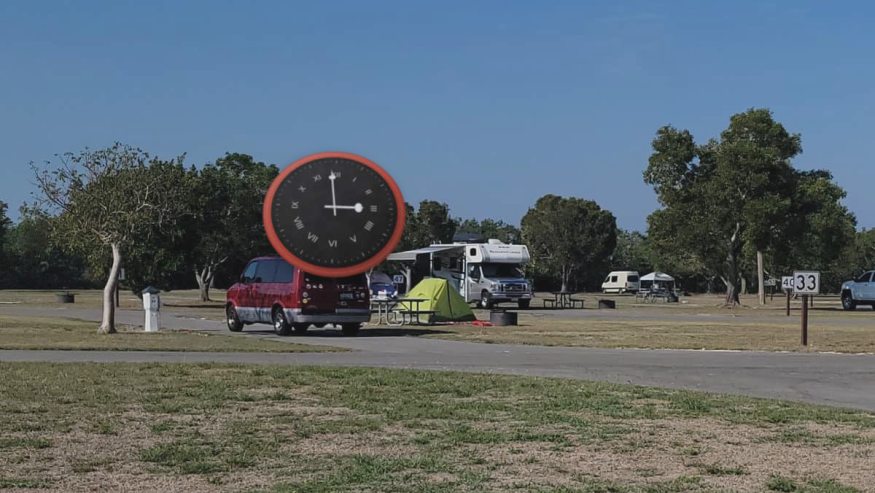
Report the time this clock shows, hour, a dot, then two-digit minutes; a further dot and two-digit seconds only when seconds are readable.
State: 2.59
